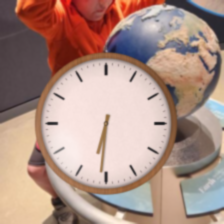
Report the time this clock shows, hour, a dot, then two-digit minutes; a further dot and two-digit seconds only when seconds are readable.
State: 6.31
